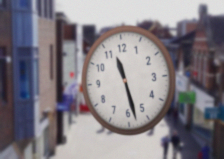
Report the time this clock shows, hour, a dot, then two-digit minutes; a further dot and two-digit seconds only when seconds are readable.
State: 11.28
